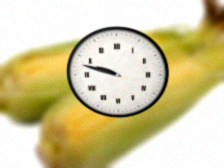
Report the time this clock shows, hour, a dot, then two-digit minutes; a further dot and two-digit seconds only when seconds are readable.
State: 9.48
